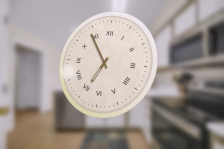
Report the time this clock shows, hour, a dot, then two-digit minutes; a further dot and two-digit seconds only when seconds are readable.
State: 6.54
